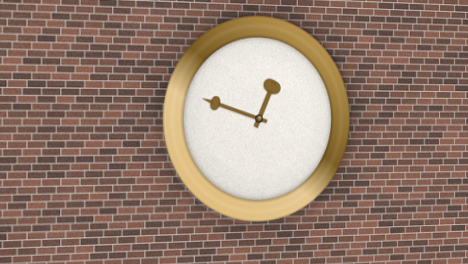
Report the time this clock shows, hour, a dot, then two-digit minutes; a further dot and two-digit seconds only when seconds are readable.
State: 12.48
